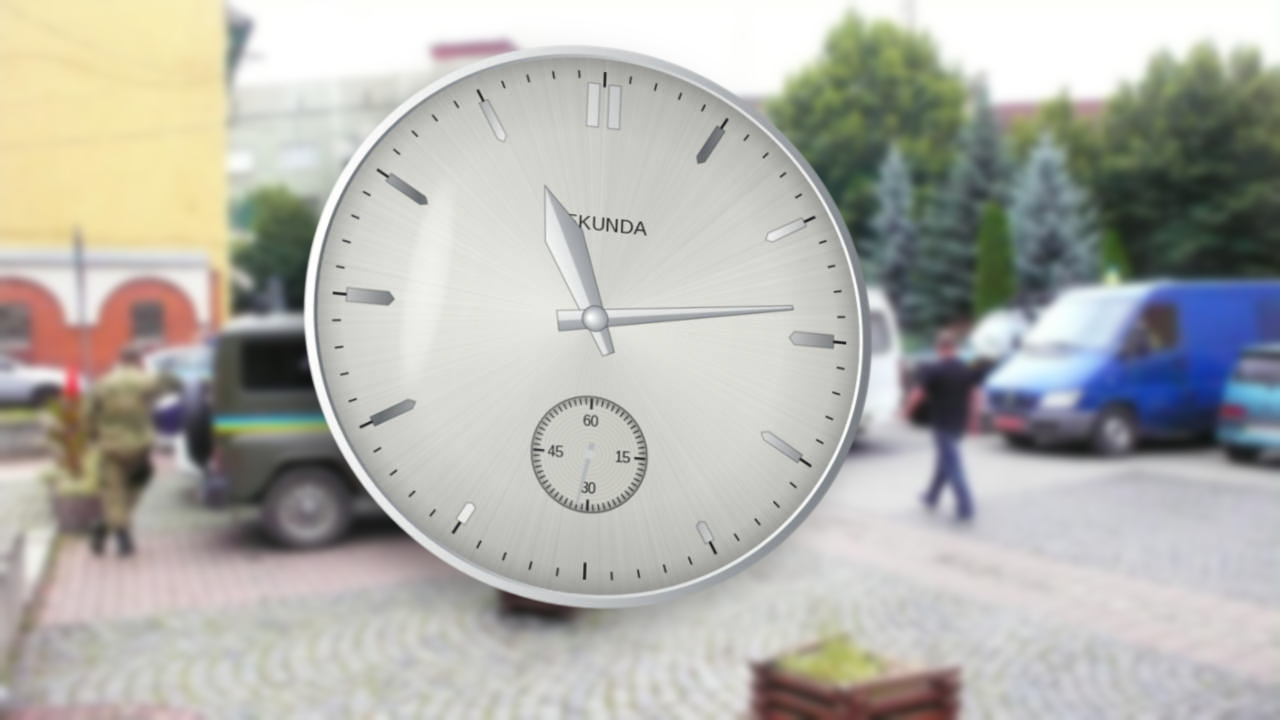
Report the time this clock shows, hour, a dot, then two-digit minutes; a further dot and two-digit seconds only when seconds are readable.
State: 11.13.32
